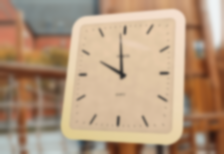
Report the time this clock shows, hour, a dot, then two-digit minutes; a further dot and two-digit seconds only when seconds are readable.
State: 9.59
